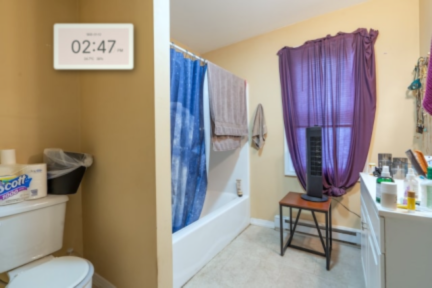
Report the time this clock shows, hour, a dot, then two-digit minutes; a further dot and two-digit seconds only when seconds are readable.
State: 2.47
